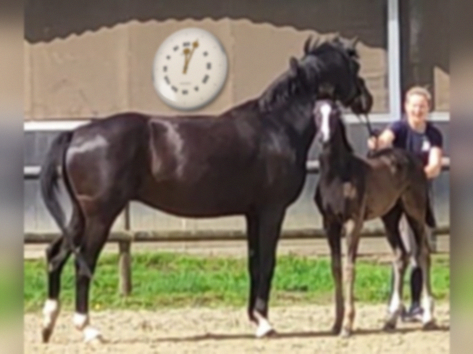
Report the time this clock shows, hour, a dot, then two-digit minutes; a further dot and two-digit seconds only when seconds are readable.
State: 12.04
